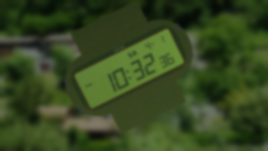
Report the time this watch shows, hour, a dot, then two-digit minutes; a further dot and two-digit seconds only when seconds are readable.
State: 10.32
